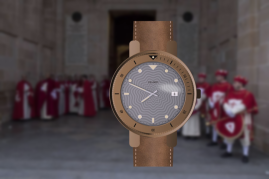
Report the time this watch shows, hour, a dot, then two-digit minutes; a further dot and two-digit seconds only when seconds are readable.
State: 7.49
